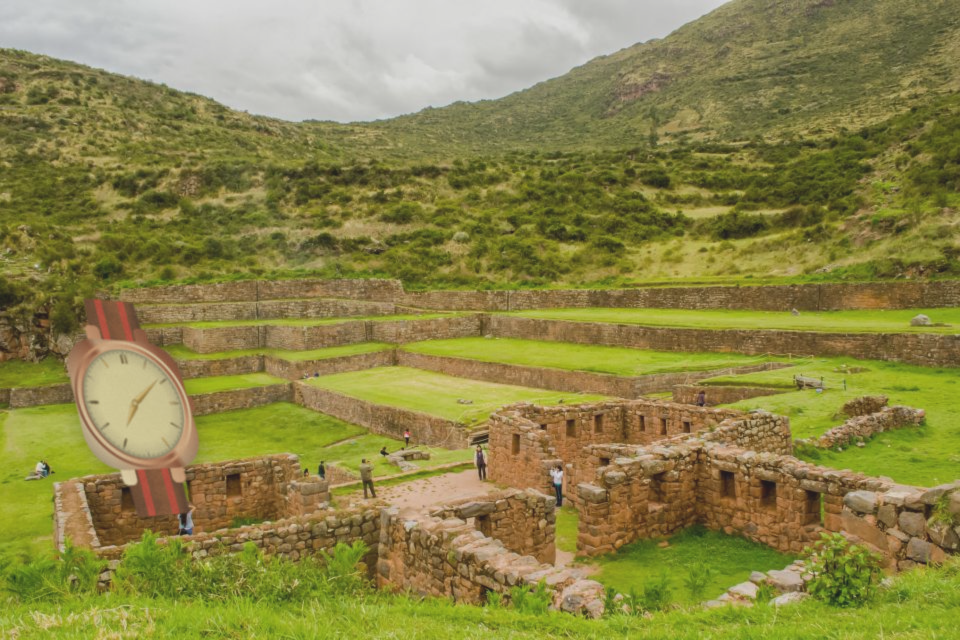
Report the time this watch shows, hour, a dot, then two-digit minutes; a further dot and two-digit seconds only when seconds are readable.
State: 7.09
